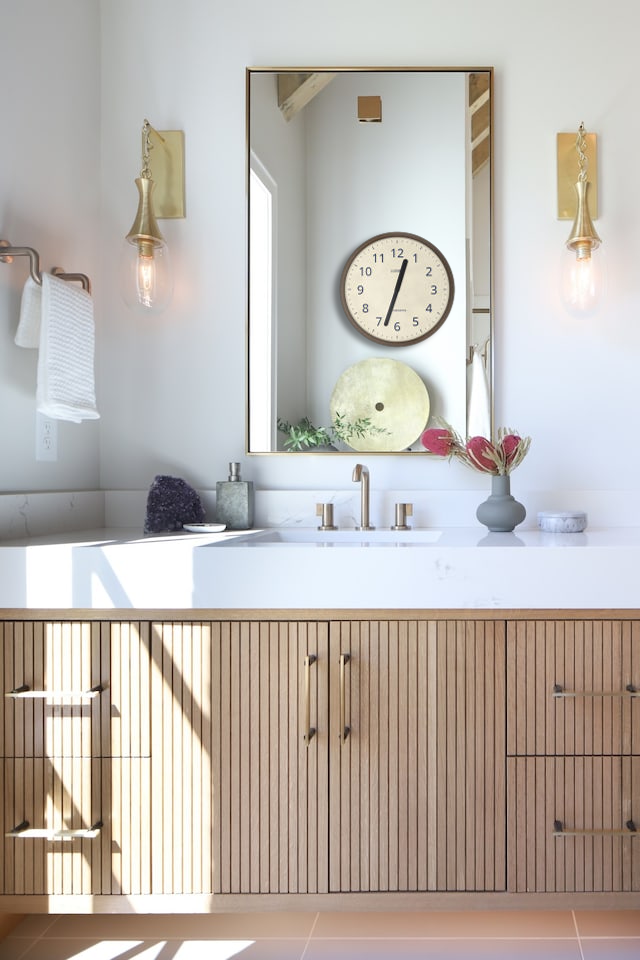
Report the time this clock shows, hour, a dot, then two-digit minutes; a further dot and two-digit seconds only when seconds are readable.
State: 12.33
